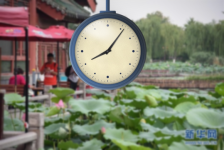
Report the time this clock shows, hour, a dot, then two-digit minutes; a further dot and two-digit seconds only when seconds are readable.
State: 8.06
